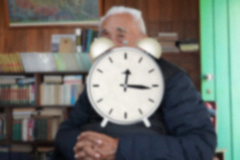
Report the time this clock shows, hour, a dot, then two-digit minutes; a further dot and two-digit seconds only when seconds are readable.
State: 12.16
